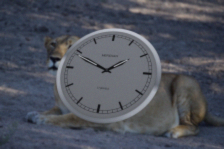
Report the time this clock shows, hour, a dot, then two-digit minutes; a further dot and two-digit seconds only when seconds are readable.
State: 1.49
